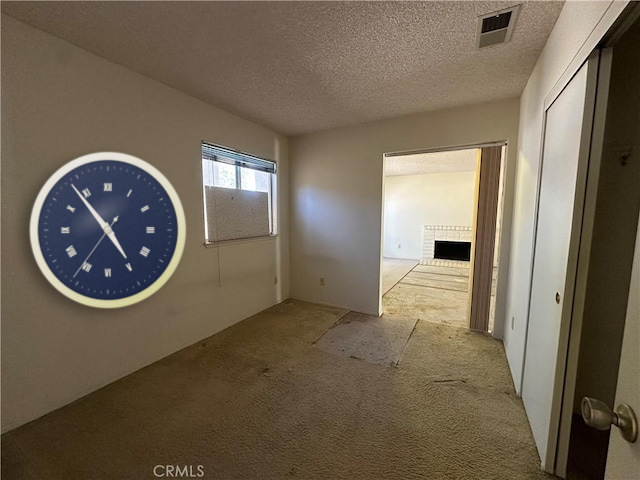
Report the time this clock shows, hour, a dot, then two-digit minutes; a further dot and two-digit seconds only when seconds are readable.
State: 4.53.36
